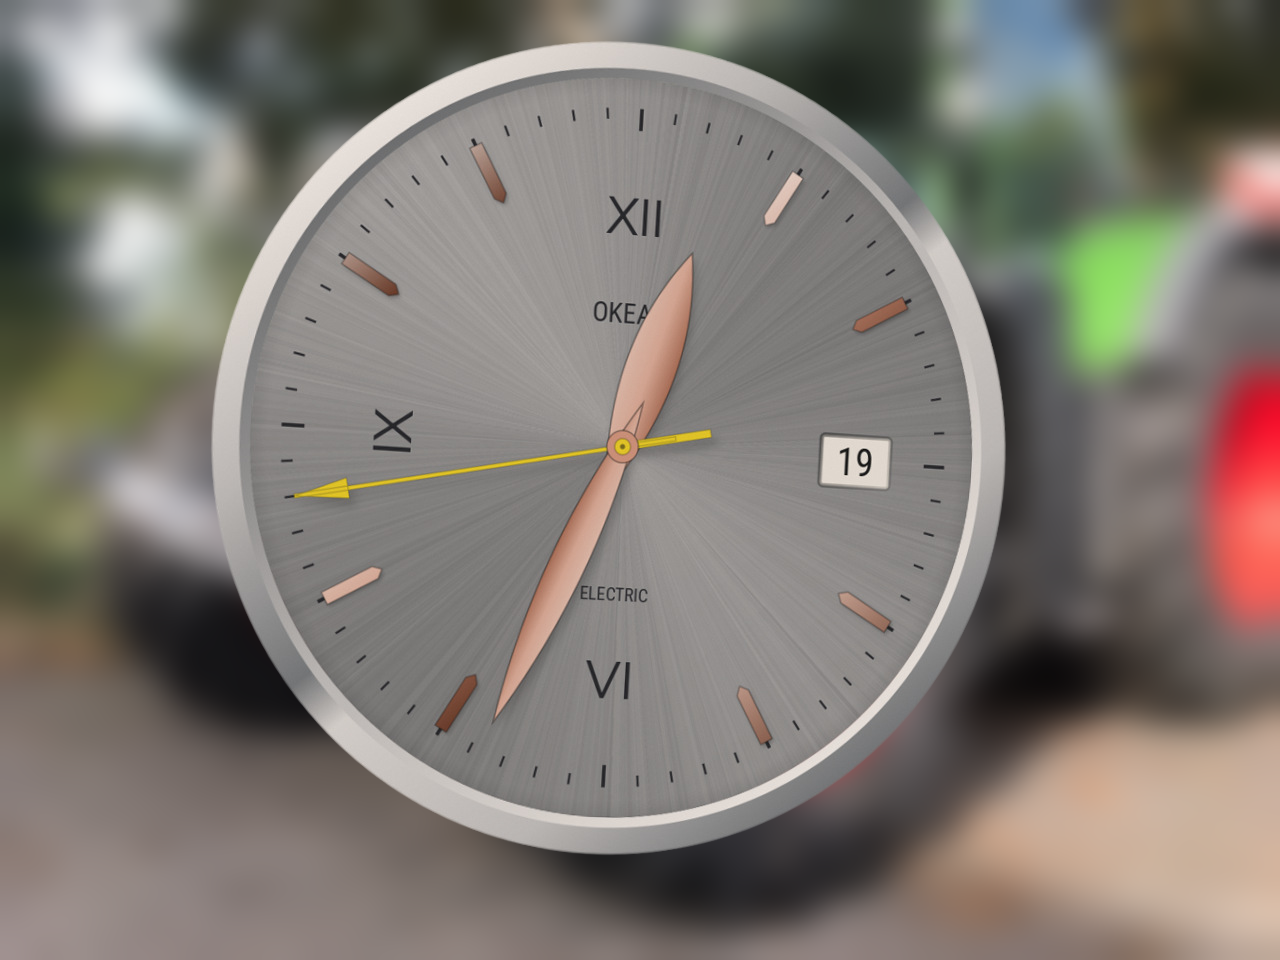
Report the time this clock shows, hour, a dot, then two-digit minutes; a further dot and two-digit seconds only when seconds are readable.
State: 12.33.43
